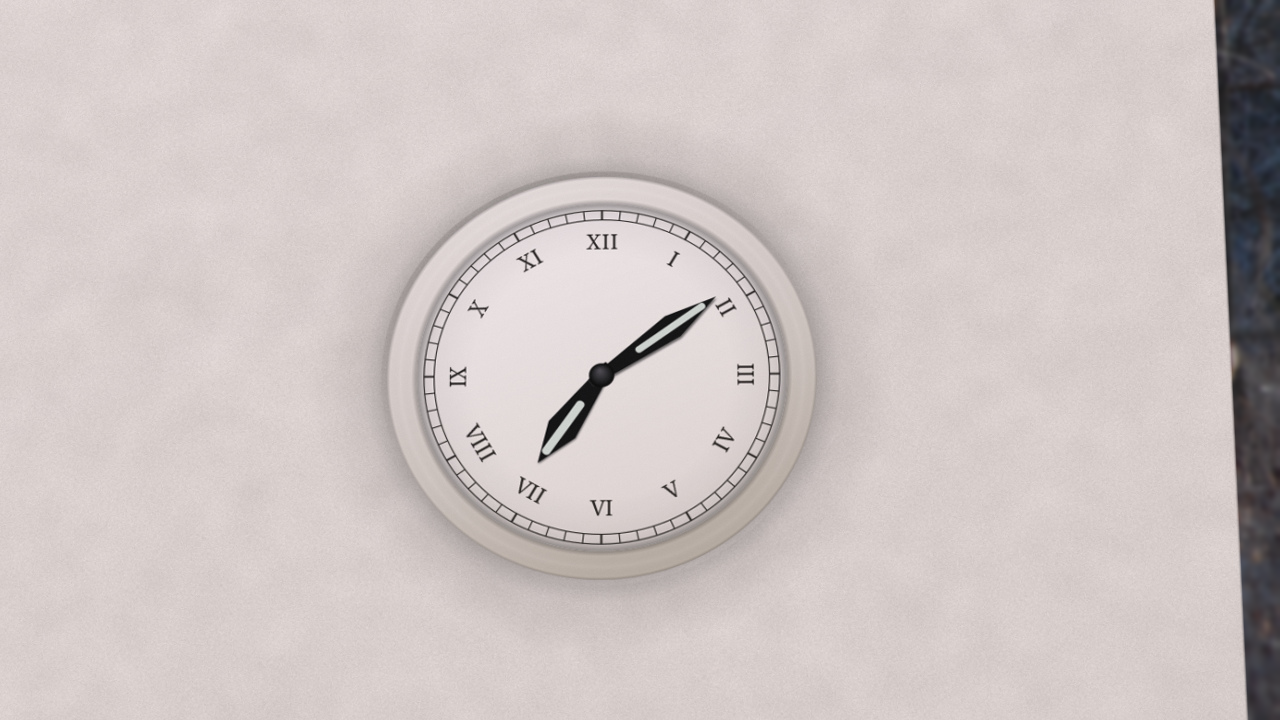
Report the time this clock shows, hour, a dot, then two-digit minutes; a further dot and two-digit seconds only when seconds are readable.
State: 7.09
